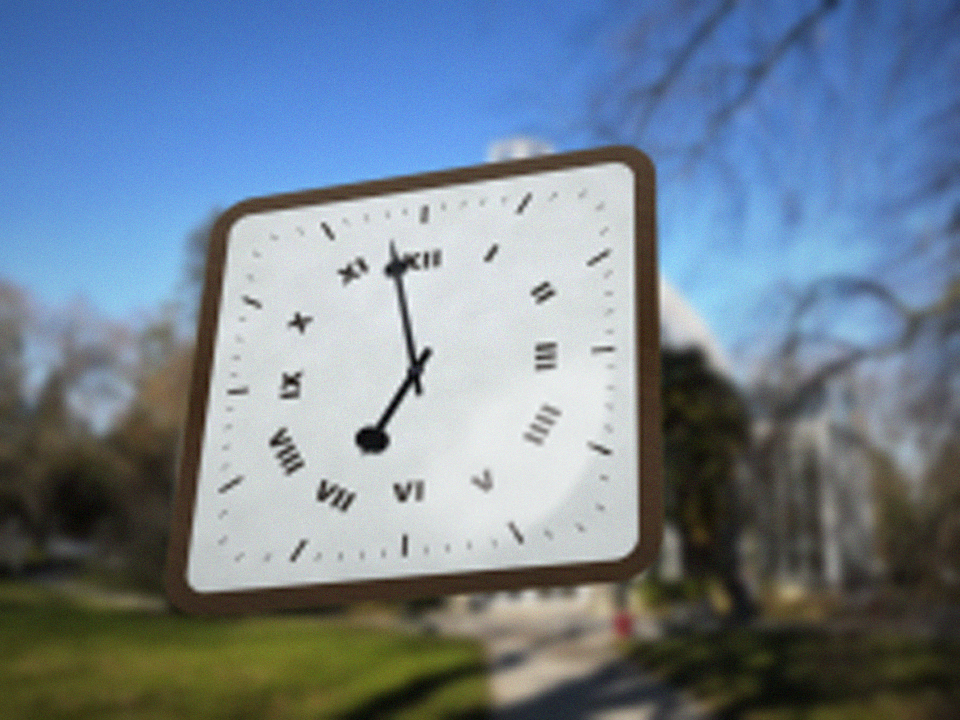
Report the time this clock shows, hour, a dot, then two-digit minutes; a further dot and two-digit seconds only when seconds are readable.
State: 6.58
